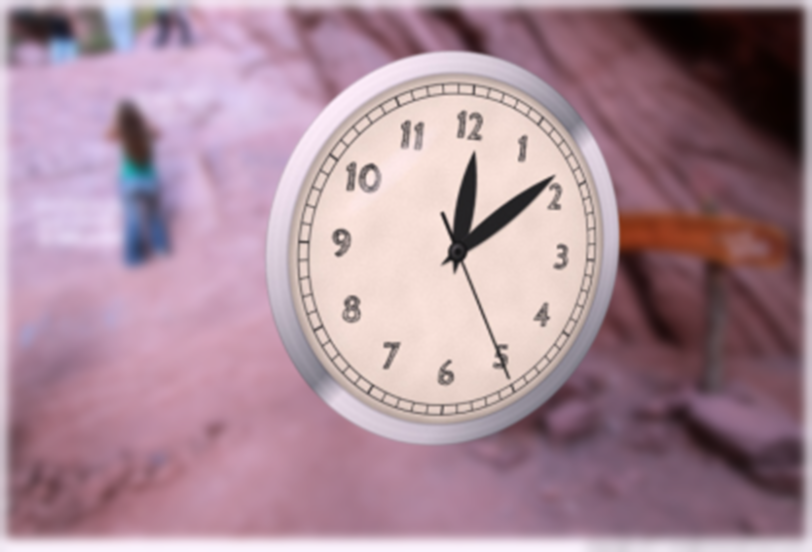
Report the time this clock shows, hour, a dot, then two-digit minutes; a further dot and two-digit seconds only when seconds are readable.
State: 12.08.25
